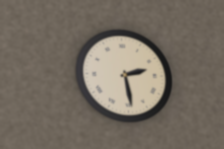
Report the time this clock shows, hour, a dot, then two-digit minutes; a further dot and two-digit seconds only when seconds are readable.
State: 2.29
